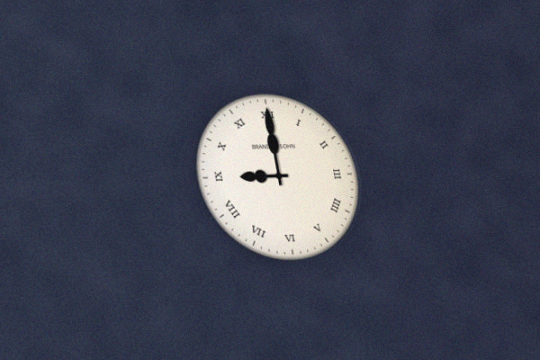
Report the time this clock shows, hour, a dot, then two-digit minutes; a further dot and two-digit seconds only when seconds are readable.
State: 9.00
